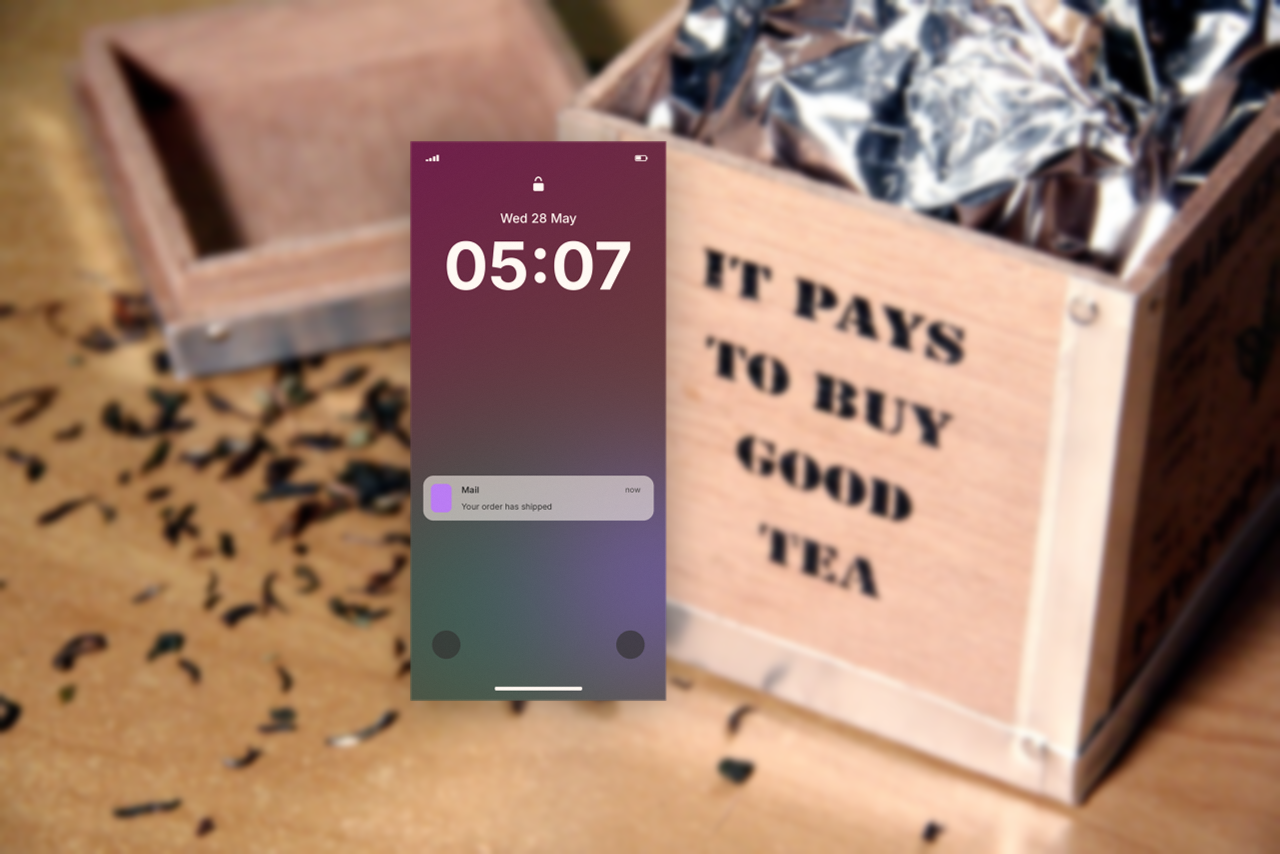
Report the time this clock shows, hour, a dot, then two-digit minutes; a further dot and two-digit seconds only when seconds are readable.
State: 5.07
